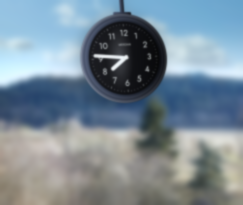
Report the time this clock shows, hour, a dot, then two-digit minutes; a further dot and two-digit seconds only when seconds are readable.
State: 7.46
